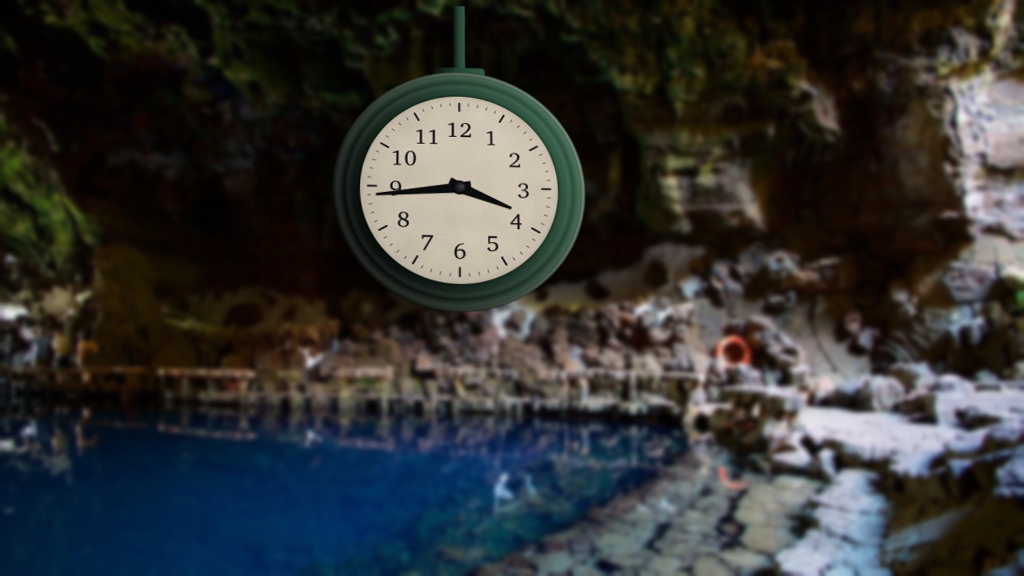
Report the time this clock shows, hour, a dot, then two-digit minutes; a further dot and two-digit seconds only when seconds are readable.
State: 3.44
